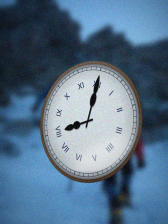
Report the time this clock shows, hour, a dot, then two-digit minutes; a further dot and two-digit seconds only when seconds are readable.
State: 8.00
